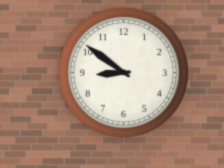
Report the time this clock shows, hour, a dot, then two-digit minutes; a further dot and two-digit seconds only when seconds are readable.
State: 8.51
